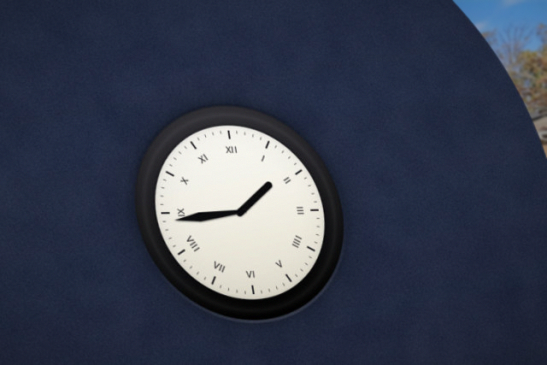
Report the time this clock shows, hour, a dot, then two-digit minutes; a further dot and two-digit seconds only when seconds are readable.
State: 1.44
